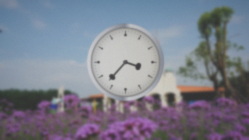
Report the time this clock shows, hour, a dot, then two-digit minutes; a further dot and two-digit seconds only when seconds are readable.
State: 3.37
